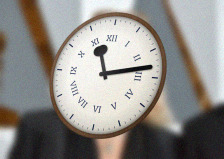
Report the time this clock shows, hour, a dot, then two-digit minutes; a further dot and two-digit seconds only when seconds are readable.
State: 11.13
